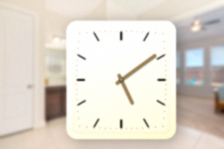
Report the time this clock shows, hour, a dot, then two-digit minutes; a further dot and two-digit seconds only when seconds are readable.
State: 5.09
